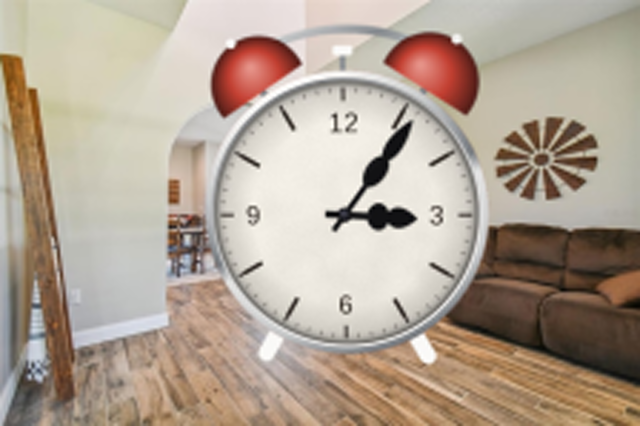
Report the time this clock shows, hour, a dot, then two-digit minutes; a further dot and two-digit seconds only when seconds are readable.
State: 3.06
